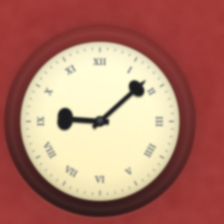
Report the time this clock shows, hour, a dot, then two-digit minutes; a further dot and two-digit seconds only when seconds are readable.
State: 9.08
